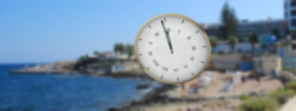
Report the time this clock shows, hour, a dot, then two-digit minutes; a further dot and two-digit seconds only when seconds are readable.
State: 11.59
